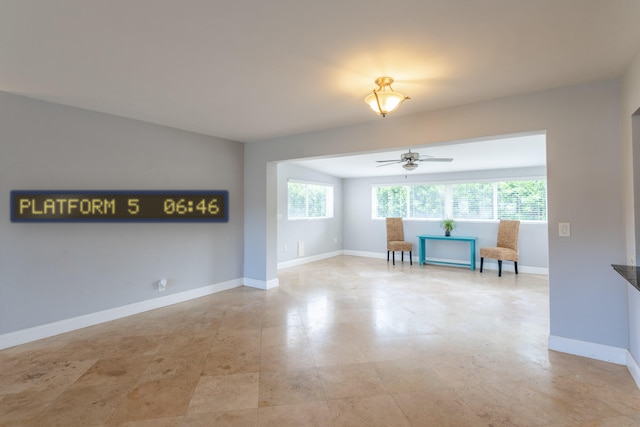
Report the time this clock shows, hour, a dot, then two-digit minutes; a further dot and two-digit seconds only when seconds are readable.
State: 6.46
